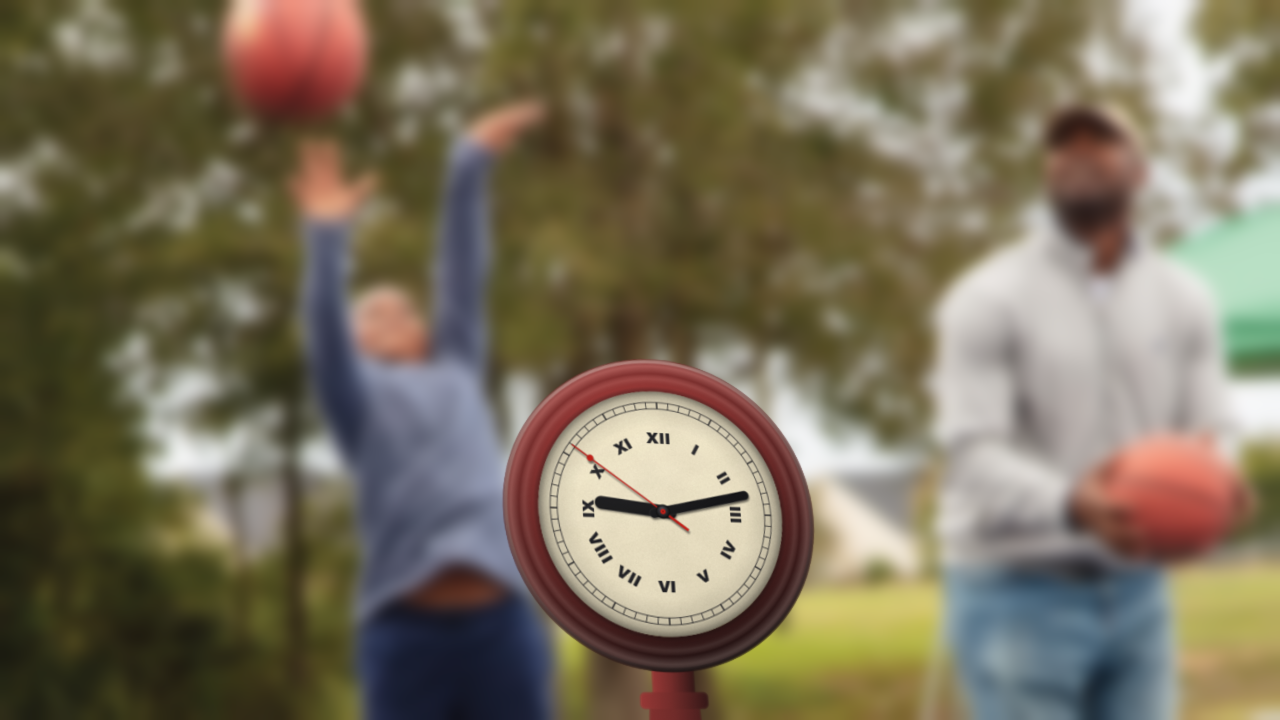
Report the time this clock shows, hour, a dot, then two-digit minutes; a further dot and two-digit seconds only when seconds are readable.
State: 9.12.51
